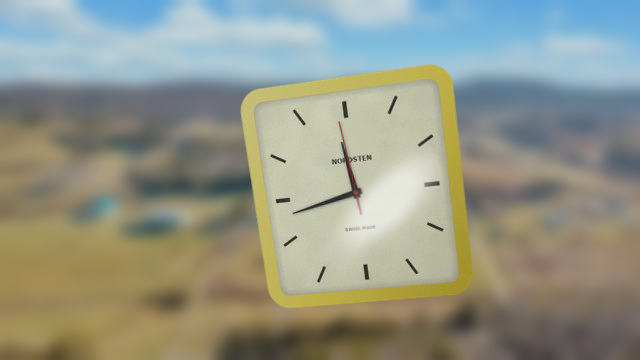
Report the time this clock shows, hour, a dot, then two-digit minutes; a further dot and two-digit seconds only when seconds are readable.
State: 11.42.59
